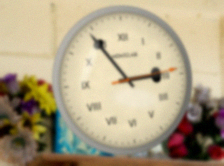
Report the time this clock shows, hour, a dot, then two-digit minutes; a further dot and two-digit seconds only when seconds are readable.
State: 2.54.14
